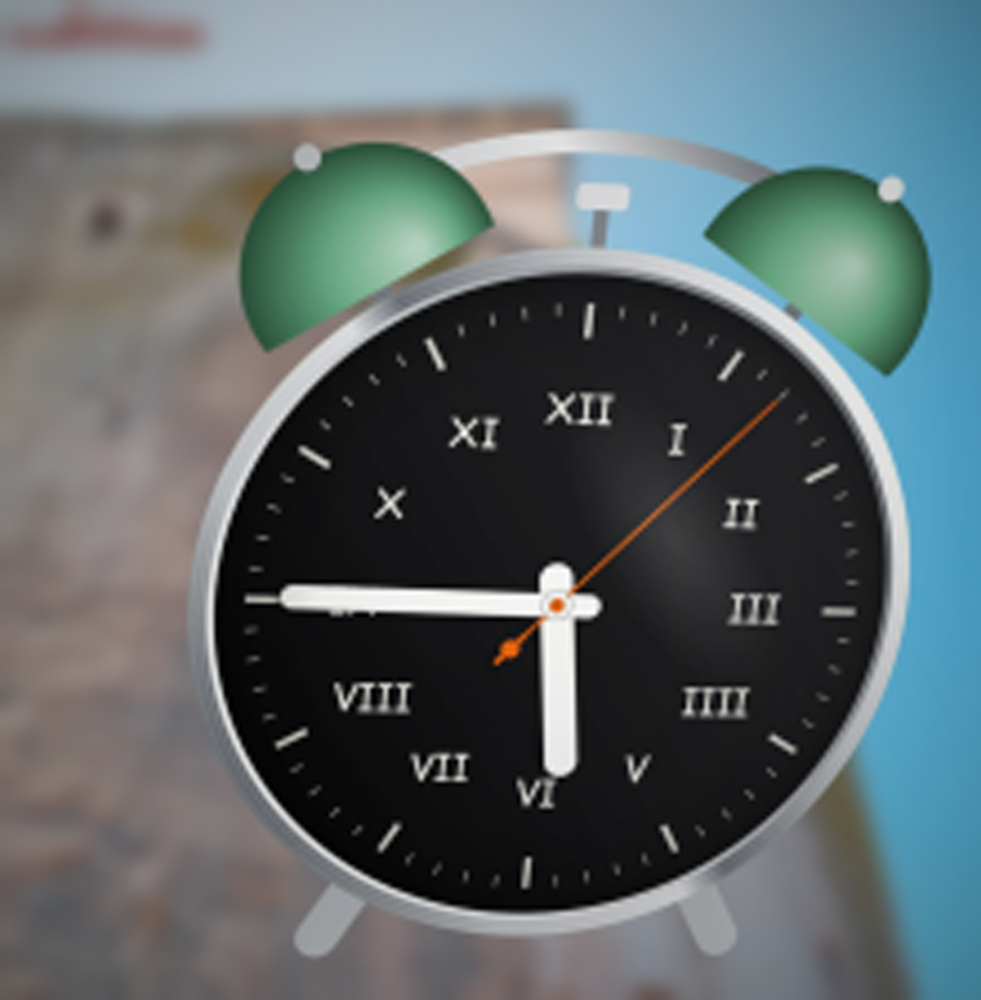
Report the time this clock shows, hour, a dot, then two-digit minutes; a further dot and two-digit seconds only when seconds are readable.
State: 5.45.07
